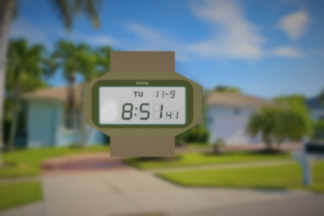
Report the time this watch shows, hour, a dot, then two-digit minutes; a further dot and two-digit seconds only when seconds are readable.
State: 8.51
